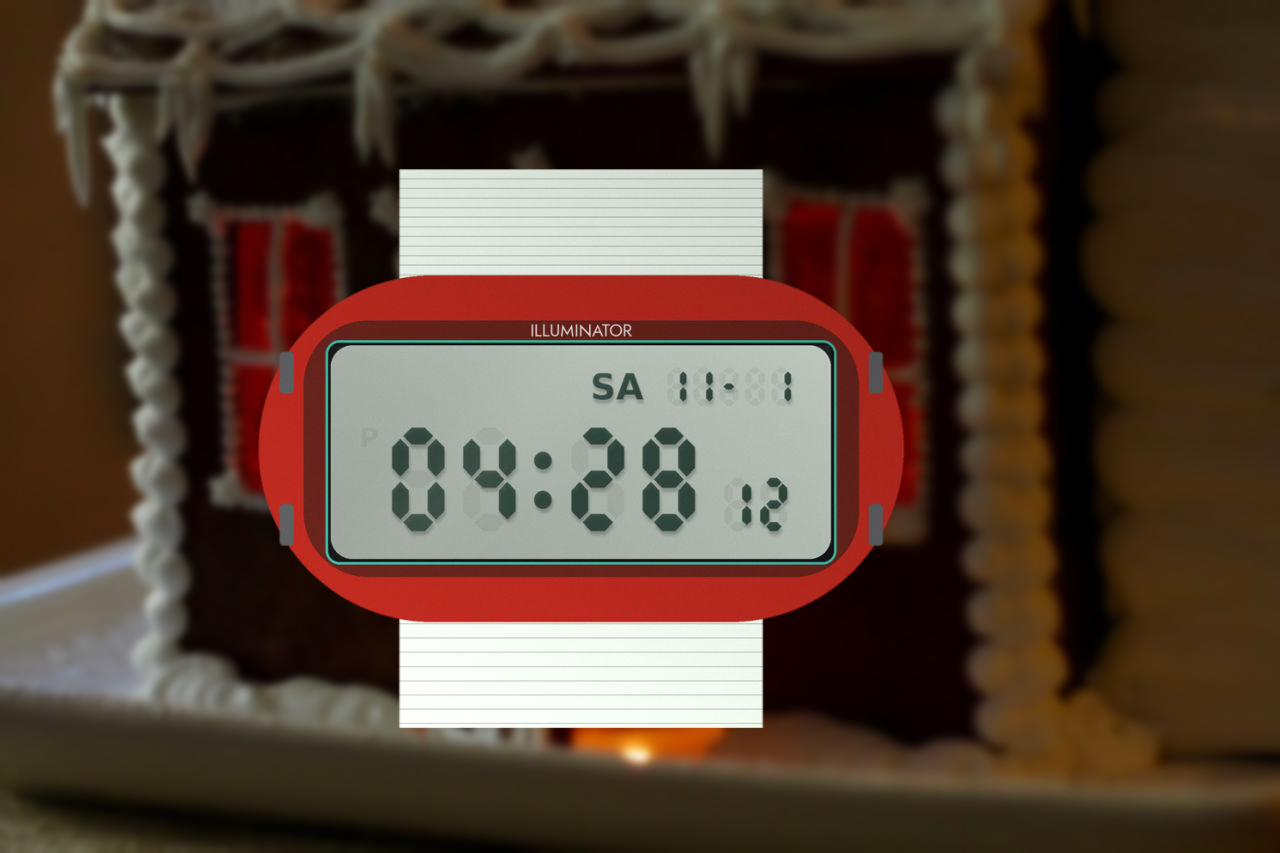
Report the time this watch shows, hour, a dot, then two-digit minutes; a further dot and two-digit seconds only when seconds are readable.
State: 4.28.12
